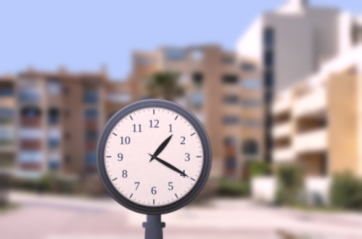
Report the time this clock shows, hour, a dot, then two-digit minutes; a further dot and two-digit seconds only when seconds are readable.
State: 1.20
